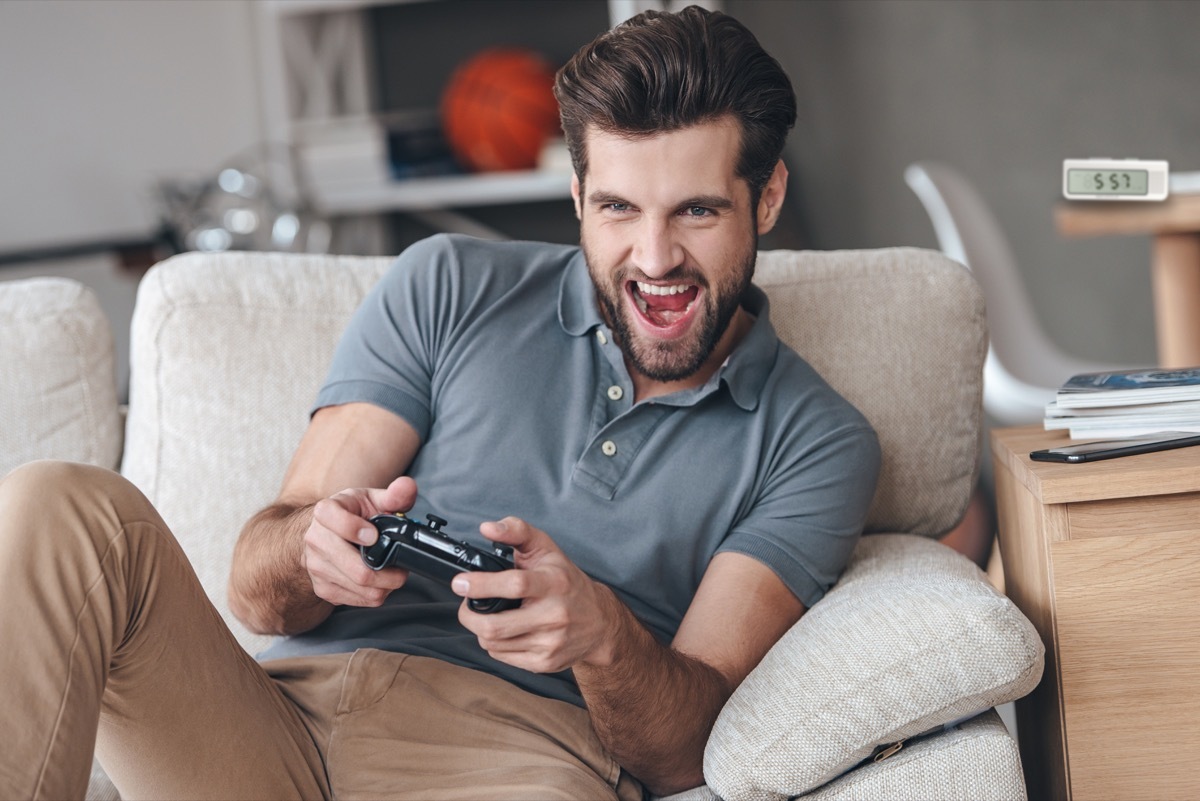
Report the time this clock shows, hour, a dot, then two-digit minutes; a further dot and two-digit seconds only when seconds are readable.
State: 5.57
